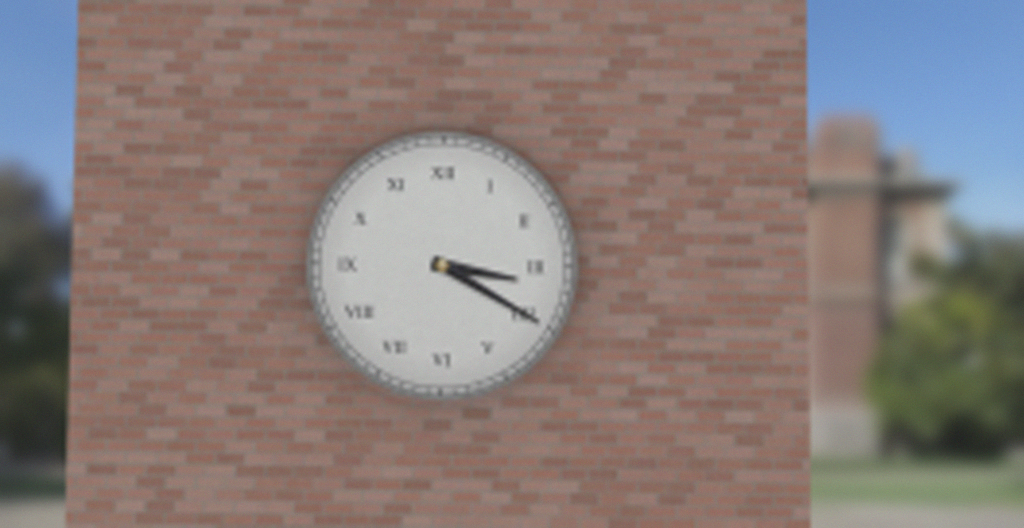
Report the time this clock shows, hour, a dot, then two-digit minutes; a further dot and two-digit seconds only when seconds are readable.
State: 3.20
